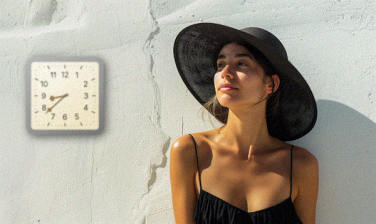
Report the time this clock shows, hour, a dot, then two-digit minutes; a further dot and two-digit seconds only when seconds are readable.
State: 8.38
